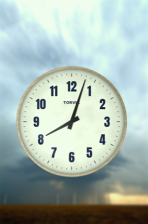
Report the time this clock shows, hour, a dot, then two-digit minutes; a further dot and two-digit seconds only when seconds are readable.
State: 8.03
